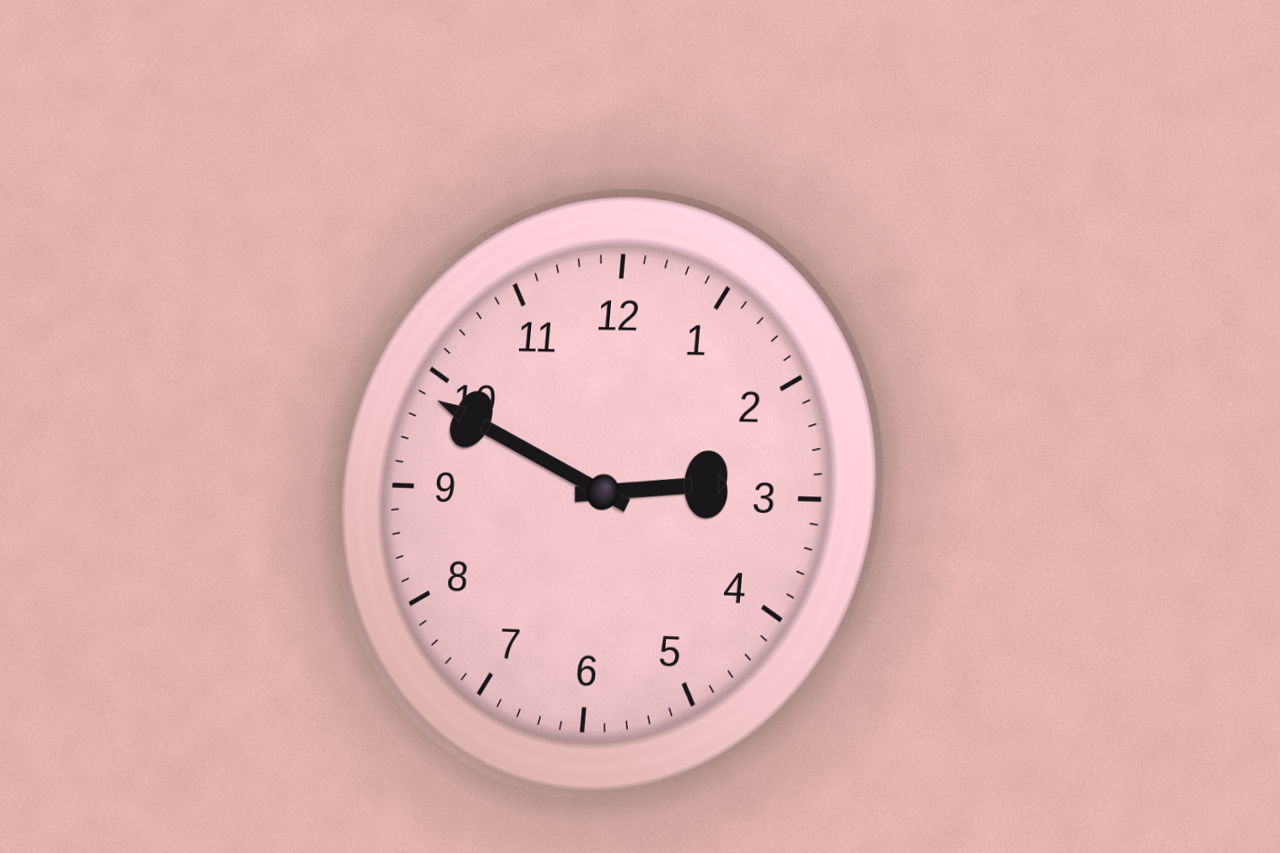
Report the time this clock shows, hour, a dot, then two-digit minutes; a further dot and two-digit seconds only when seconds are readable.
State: 2.49
